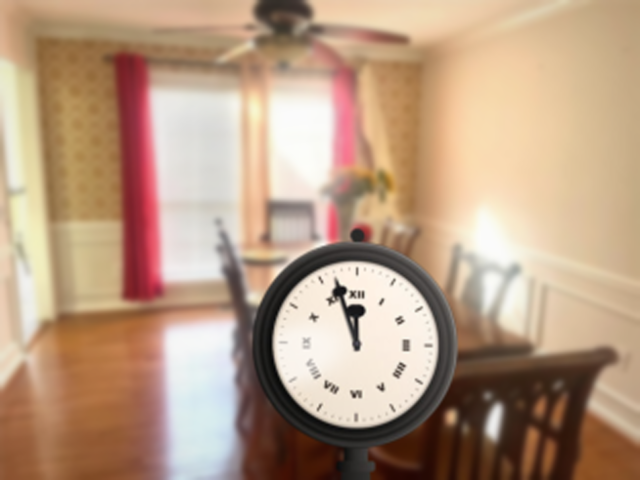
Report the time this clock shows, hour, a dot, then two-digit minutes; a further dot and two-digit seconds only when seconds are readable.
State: 11.57
